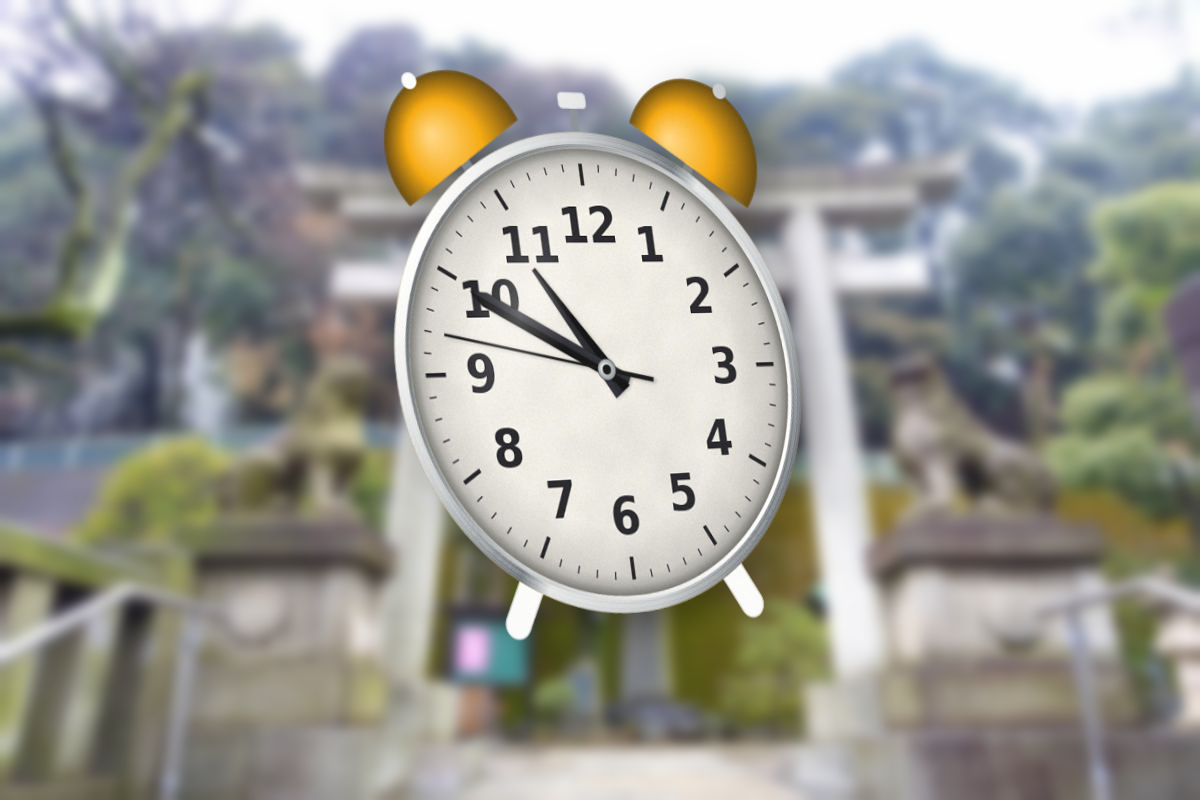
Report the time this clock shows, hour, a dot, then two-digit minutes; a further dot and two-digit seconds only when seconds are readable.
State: 10.49.47
